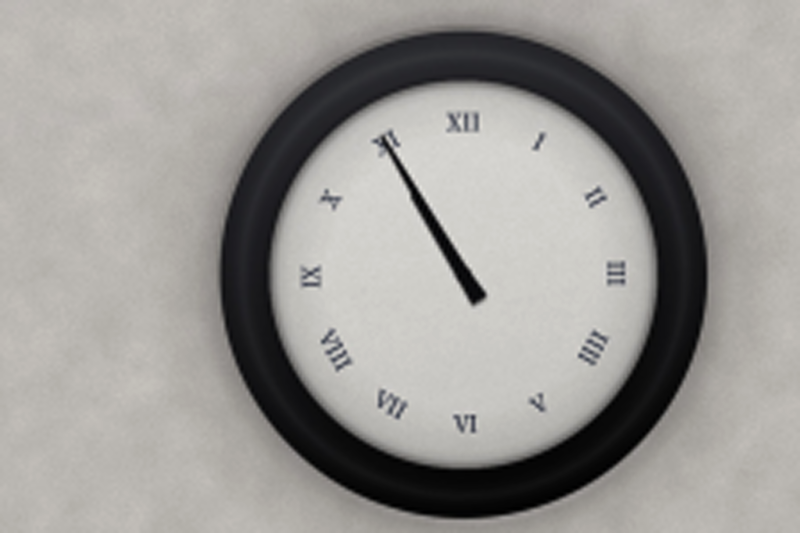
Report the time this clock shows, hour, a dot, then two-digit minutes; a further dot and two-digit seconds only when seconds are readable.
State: 10.55
